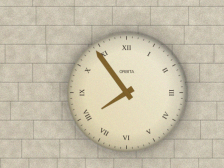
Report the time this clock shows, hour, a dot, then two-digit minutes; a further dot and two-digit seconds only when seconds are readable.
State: 7.54
